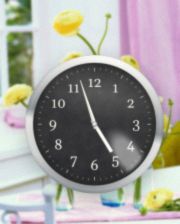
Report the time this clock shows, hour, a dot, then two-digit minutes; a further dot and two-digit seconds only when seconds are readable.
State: 4.57
